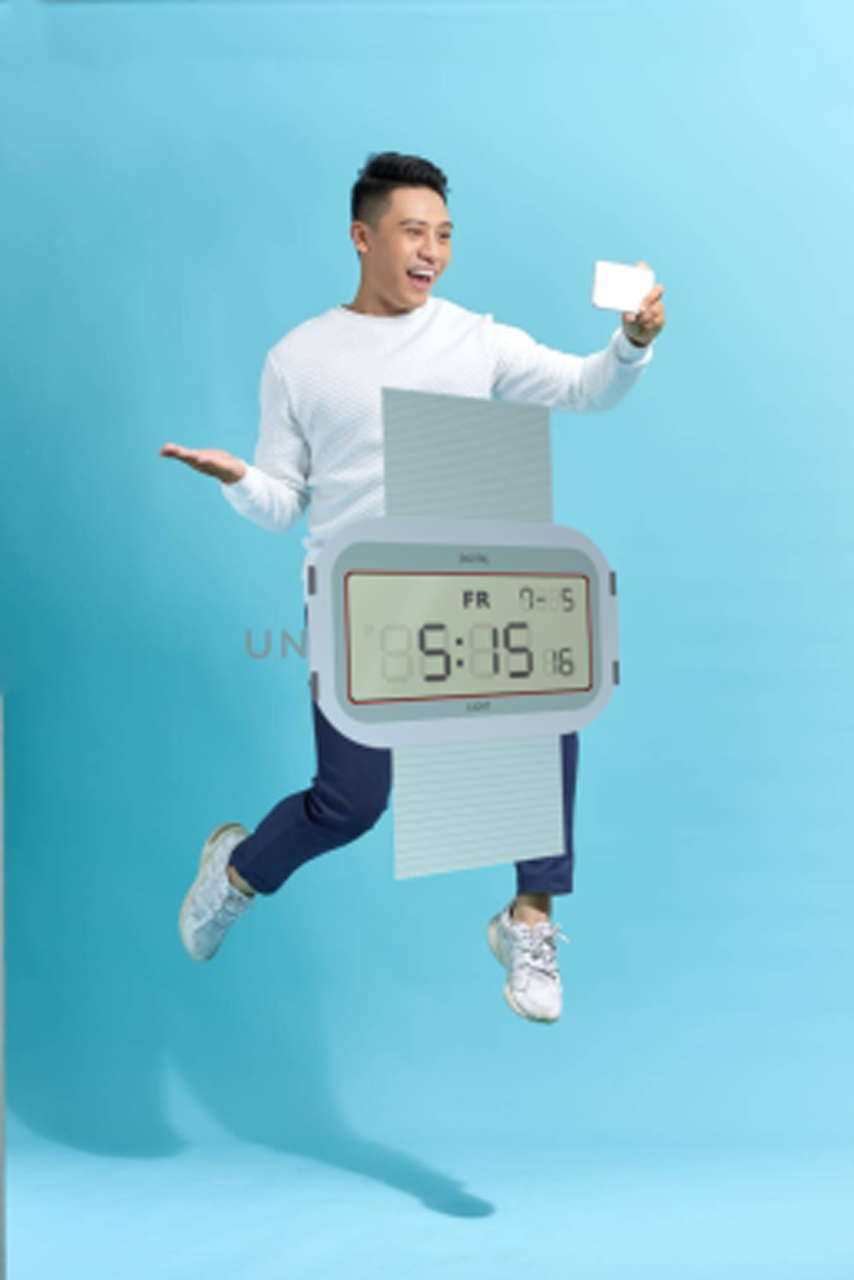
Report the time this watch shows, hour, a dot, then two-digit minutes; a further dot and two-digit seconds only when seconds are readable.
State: 5.15.16
